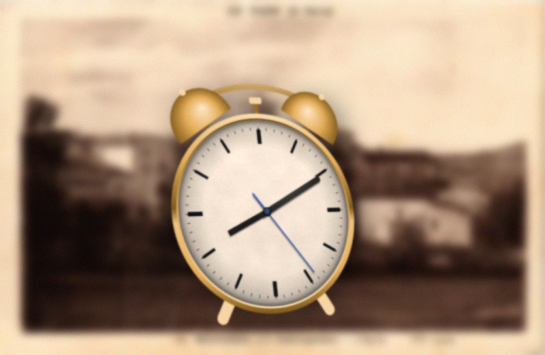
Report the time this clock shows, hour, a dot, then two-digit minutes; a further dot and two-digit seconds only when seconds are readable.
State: 8.10.24
